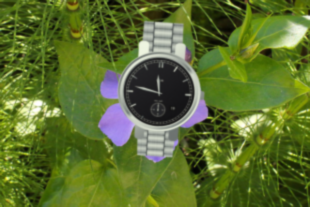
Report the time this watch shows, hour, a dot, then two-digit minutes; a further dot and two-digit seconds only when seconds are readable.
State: 11.47
